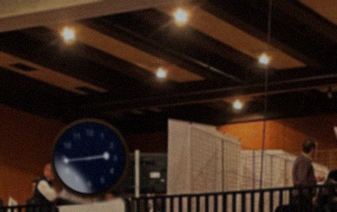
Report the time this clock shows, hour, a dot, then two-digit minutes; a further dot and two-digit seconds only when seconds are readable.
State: 2.44
